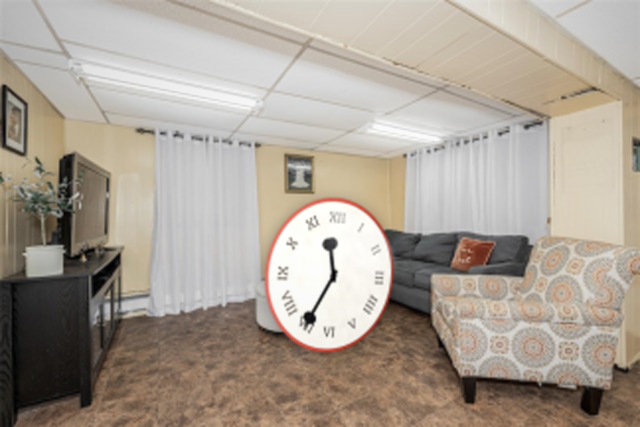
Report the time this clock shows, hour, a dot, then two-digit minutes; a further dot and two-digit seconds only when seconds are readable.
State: 11.35
